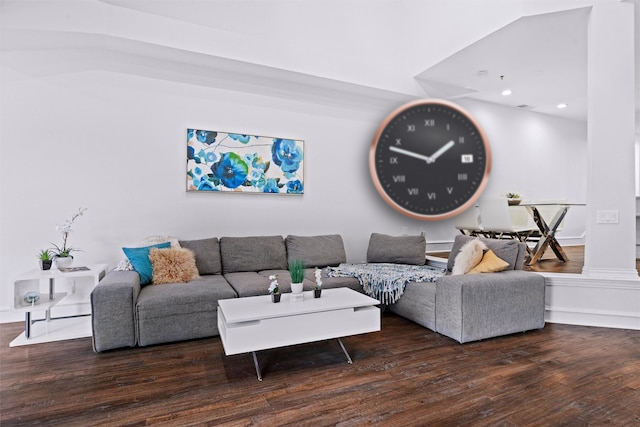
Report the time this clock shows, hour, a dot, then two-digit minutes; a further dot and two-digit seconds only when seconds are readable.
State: 1.48
